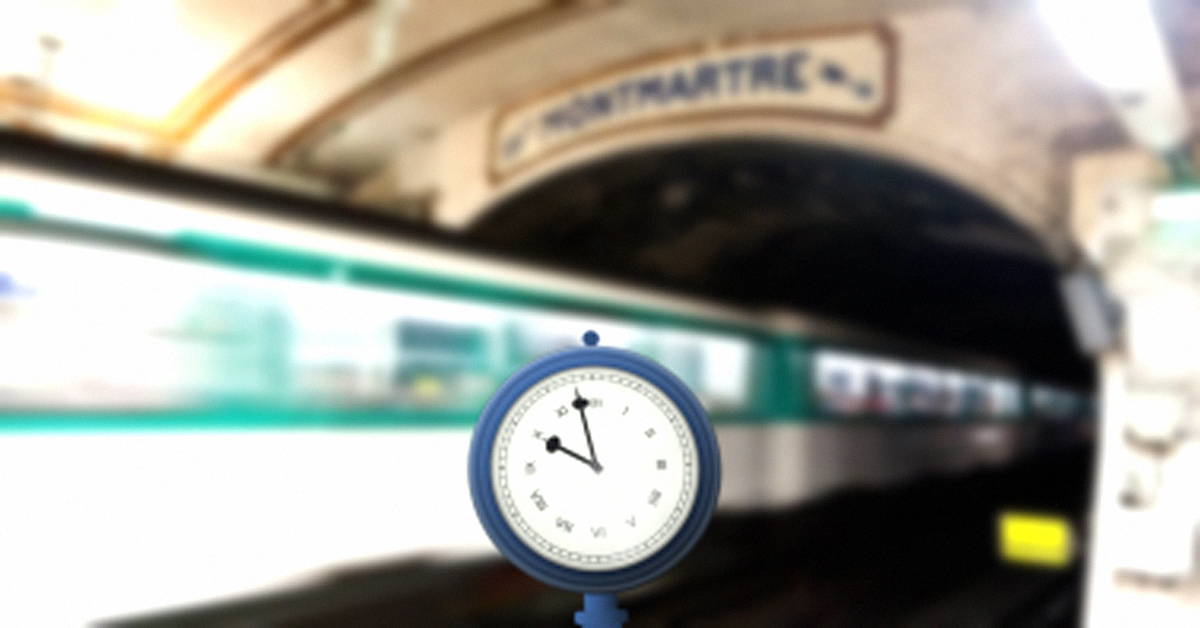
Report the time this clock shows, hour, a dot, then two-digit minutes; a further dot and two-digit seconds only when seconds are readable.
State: 9.58
